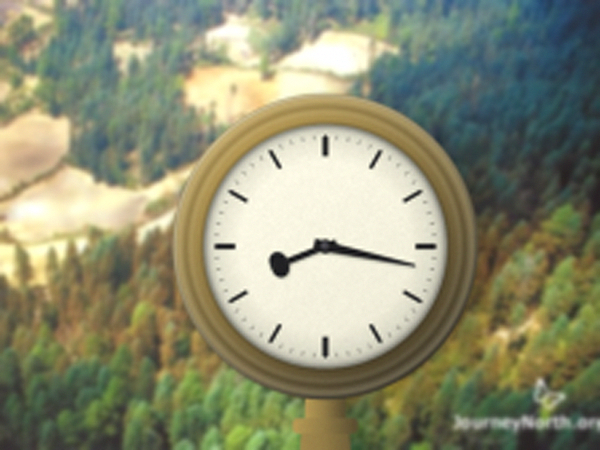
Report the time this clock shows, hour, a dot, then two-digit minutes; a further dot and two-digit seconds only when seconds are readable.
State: 8.17
